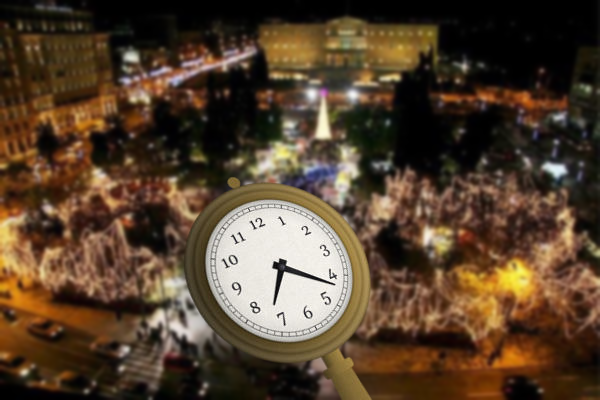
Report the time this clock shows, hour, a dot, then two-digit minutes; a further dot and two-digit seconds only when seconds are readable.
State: 7.22
